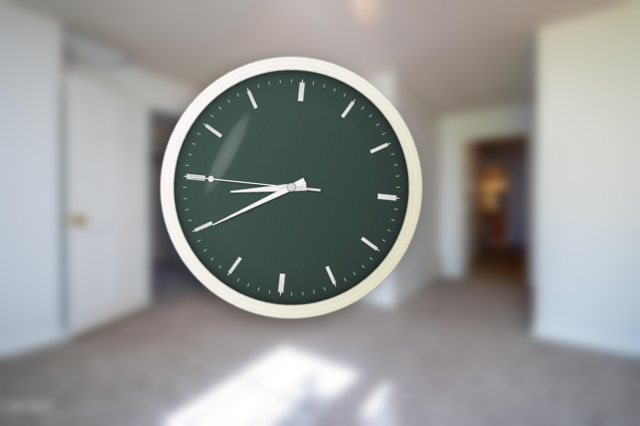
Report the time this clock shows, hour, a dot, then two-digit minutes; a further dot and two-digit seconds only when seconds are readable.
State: 8.39.45
